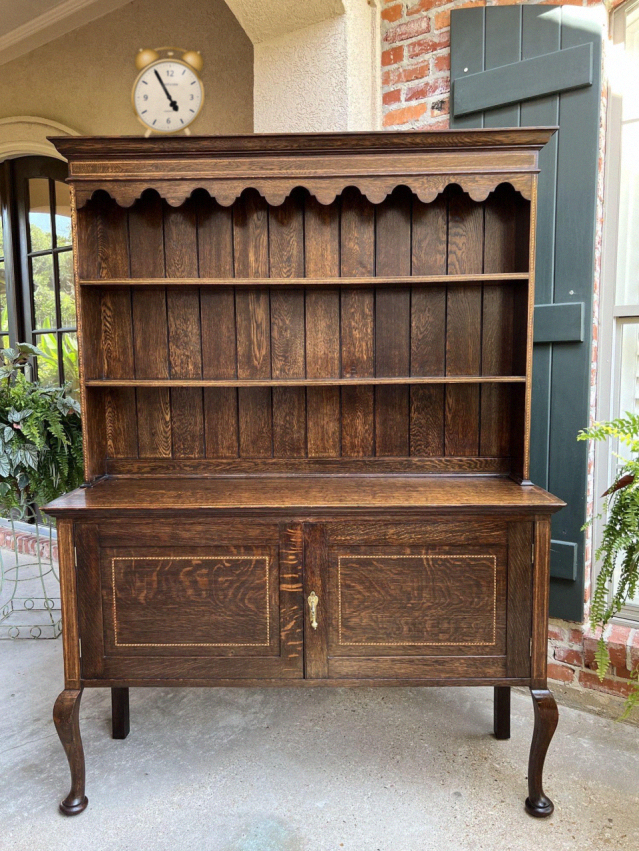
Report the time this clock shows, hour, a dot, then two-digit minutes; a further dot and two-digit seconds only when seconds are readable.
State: 4.55
